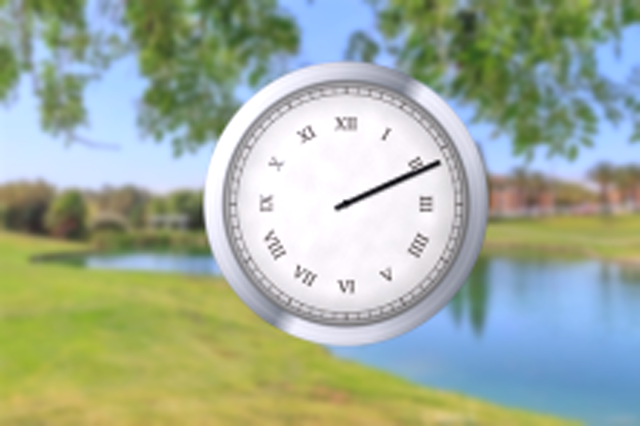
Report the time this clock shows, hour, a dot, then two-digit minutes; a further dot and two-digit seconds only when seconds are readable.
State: 2.11
